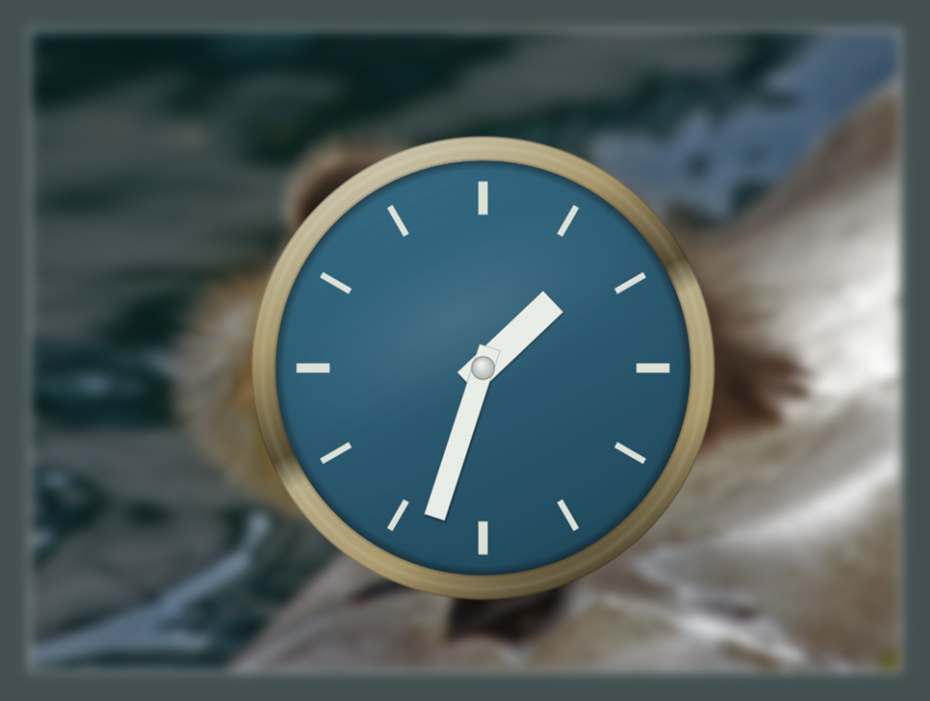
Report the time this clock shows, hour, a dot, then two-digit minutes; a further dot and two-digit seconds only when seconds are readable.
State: 1.33
